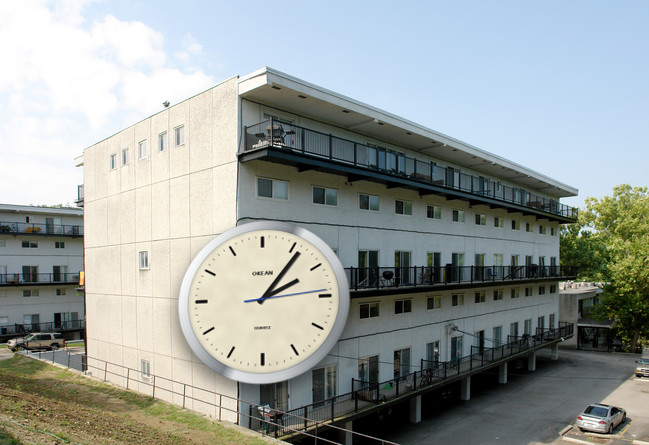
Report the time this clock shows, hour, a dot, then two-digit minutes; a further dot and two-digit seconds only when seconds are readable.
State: 2.06.14
